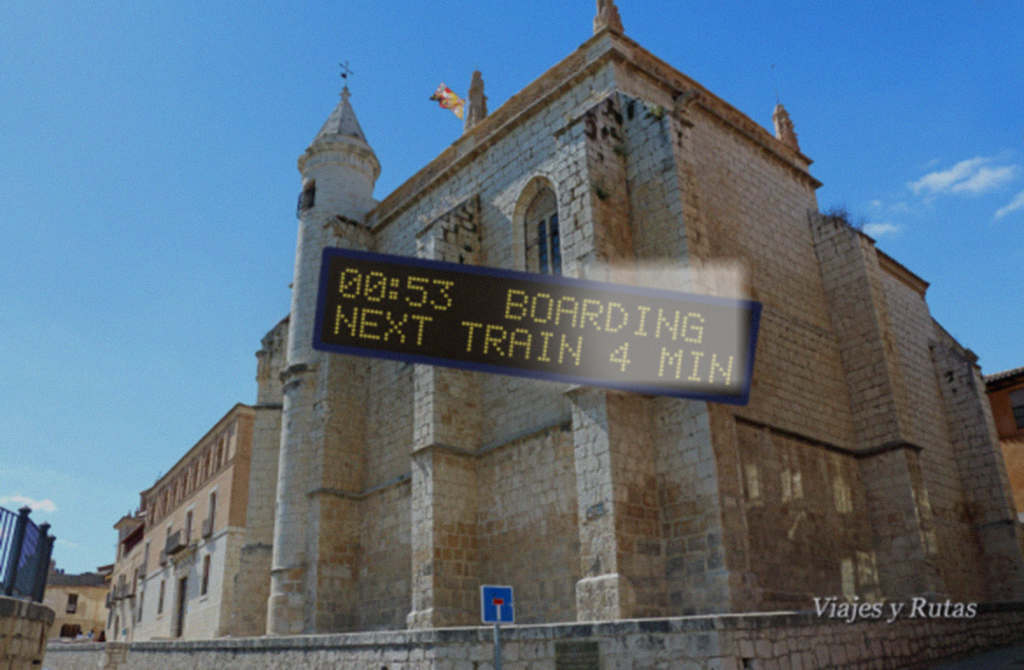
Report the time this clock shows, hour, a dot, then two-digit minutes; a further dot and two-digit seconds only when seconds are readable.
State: 0.53
